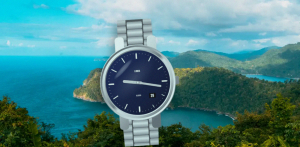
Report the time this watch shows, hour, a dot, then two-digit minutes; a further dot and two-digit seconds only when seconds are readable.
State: 9.17
